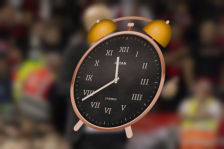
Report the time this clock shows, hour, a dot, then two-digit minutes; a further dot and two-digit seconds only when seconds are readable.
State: 11.39
